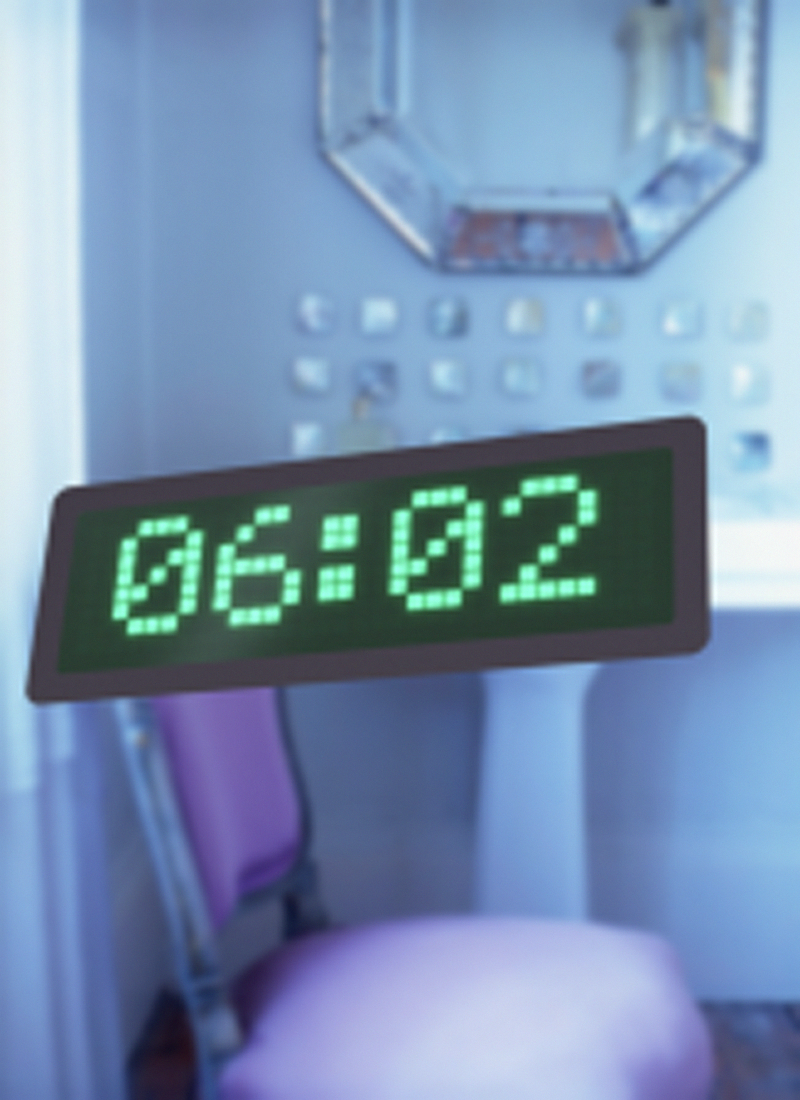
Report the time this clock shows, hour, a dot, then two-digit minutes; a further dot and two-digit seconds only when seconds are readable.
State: 6.02
